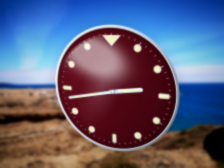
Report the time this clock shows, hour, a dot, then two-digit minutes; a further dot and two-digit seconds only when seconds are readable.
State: 2.43
